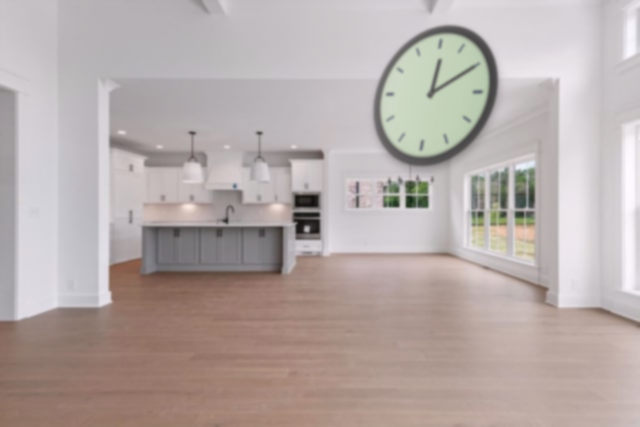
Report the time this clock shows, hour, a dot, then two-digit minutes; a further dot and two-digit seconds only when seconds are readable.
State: 12.10
